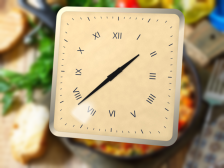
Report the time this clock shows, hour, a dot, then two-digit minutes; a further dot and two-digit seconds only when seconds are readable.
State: 1.38
